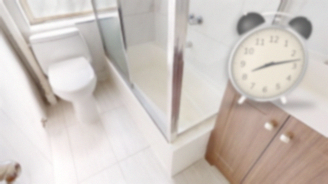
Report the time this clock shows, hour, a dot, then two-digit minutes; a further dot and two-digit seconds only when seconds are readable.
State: 8.13
